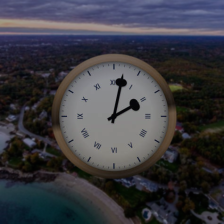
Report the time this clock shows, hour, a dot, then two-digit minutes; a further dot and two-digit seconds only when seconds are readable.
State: 2.02
